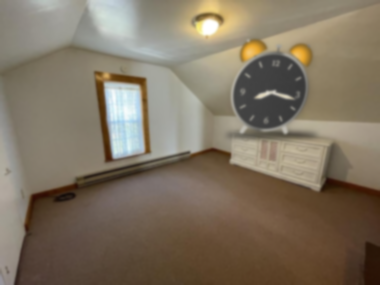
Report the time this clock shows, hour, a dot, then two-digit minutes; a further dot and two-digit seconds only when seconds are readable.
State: 8.17
